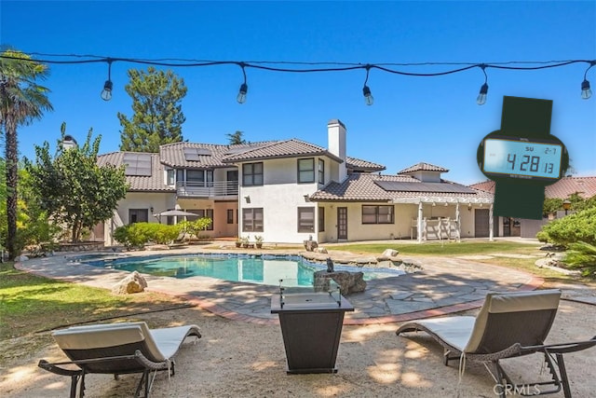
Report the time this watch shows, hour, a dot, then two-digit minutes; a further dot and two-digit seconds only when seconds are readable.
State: 4.28.13
